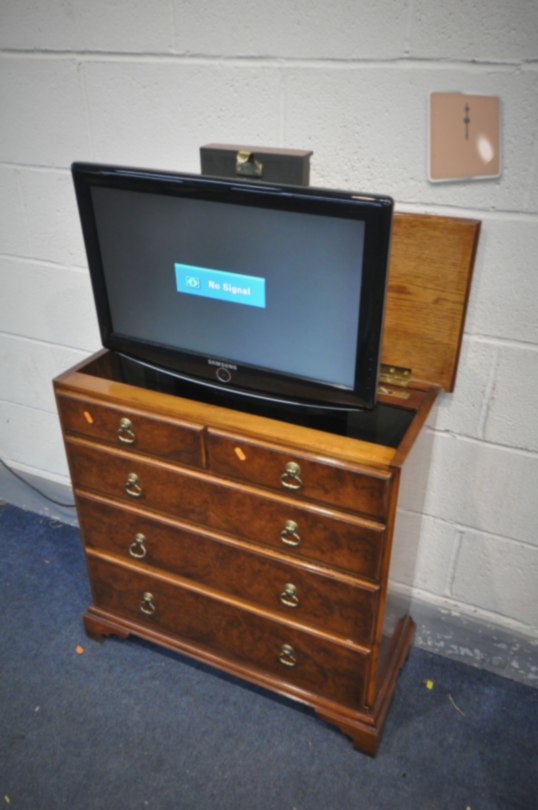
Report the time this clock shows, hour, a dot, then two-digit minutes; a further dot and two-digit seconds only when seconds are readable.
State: 12.00
